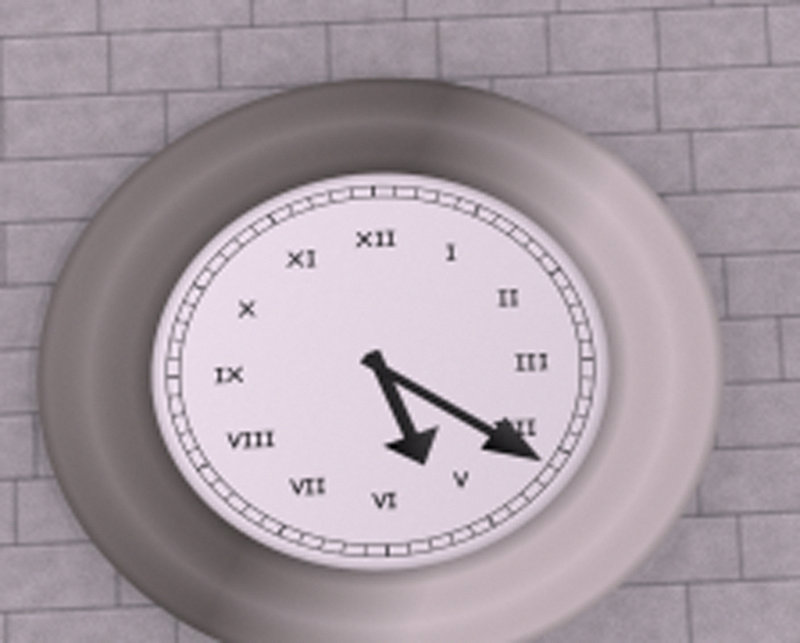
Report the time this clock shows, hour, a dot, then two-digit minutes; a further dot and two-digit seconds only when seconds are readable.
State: 5.21
